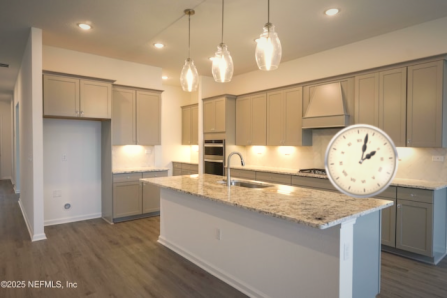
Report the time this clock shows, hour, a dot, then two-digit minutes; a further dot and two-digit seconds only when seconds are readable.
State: 2.03
